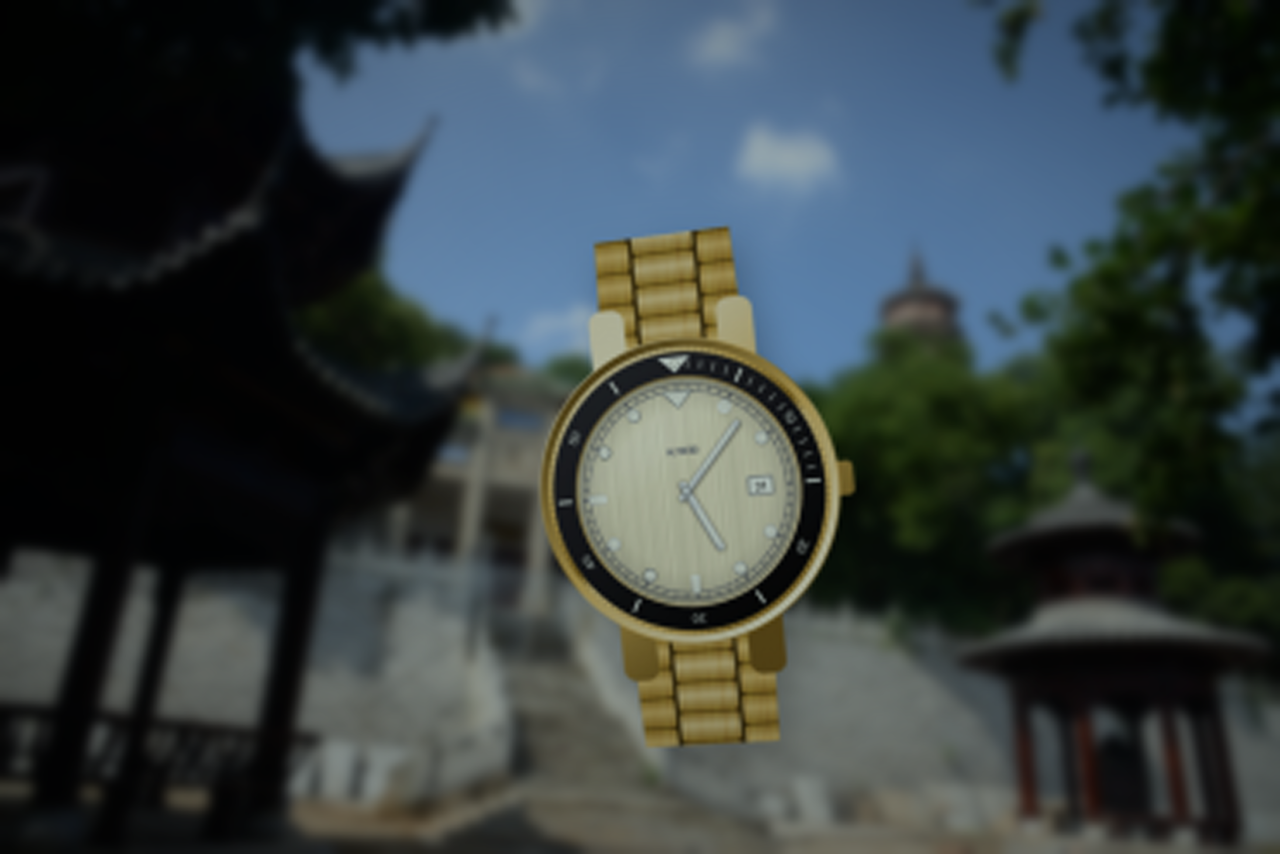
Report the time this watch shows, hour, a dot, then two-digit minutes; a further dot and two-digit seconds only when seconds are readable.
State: 5.07
